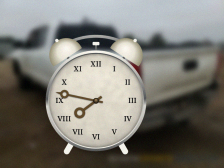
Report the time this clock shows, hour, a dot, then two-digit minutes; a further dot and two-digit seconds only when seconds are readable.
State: 7.47
